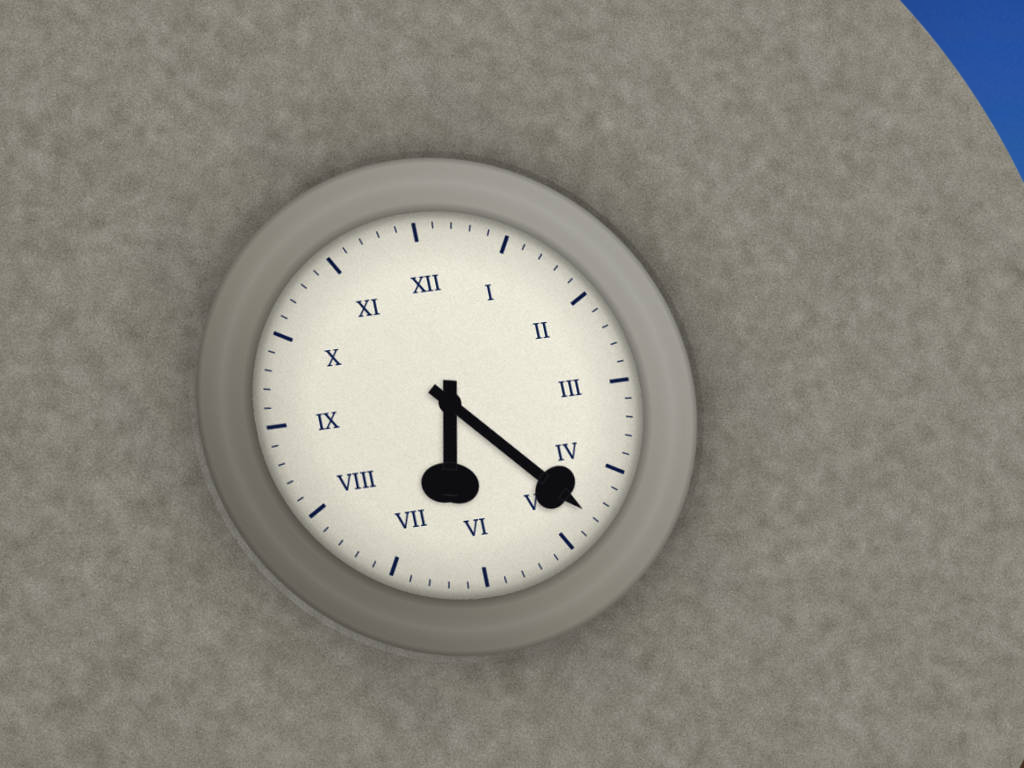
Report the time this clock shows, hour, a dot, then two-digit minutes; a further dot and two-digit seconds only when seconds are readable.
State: 6.23
